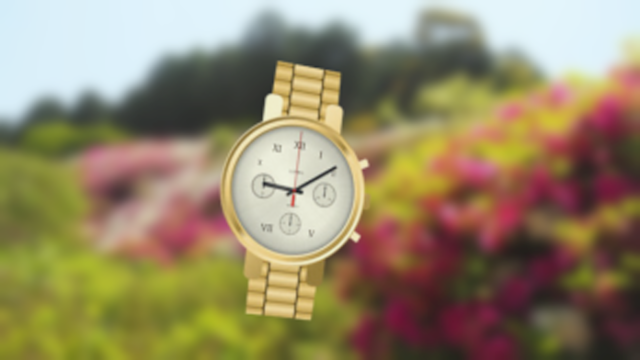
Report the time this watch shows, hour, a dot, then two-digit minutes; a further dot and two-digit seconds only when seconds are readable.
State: 9.09
